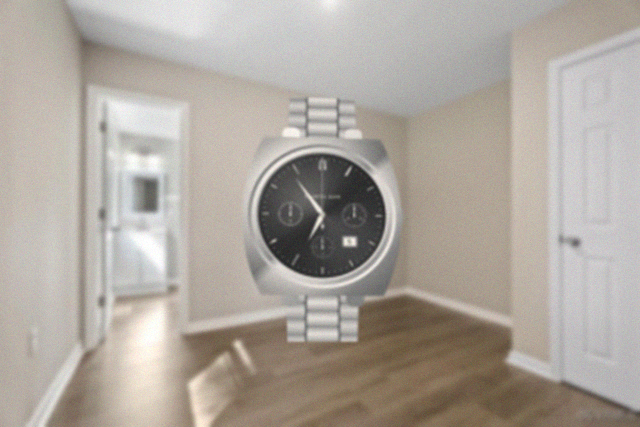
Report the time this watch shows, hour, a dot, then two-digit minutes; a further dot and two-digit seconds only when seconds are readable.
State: 6.54
